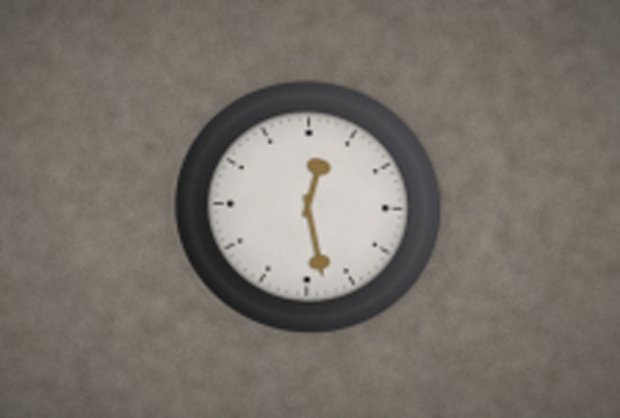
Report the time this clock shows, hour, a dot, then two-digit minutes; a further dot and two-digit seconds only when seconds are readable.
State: 12.28
